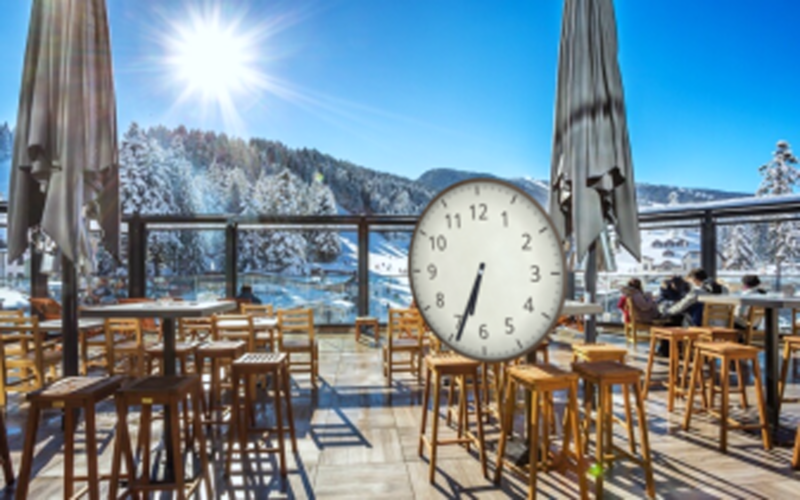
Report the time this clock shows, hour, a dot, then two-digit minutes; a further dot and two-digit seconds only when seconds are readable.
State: 6.34
